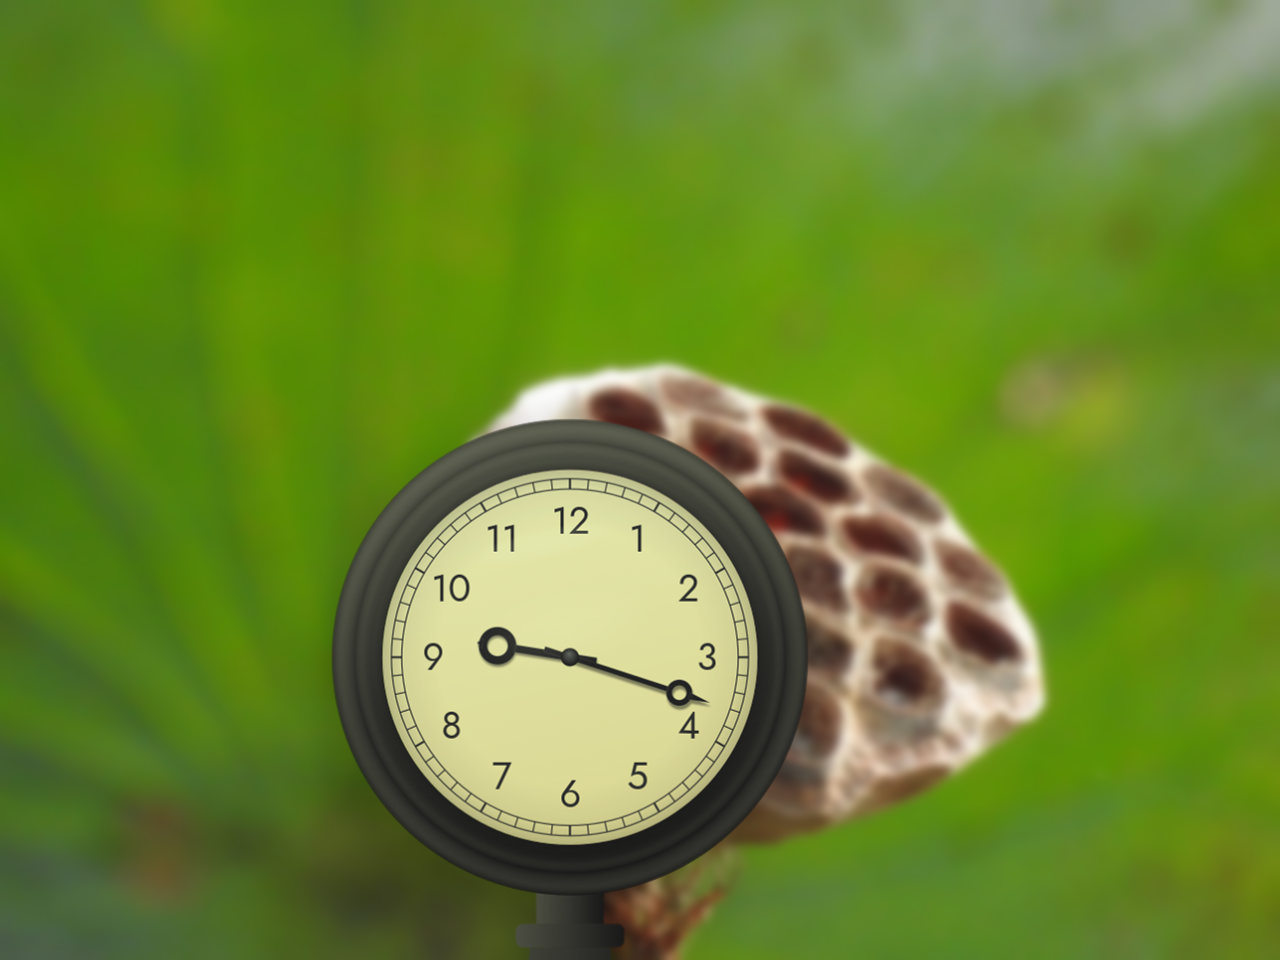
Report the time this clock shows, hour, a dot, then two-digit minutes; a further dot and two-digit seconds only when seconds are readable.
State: 9.18
